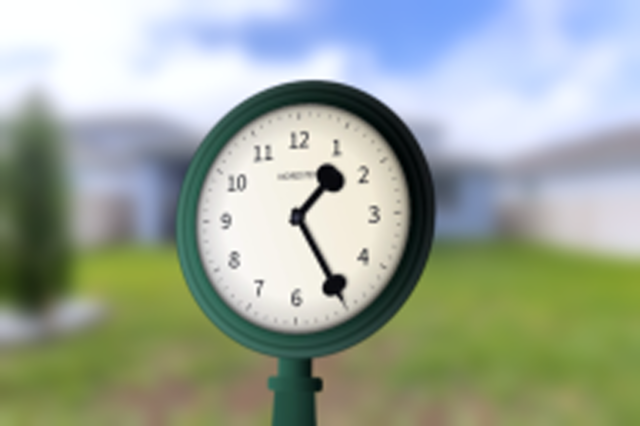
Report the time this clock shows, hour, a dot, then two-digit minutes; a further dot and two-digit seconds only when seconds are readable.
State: 1.25
